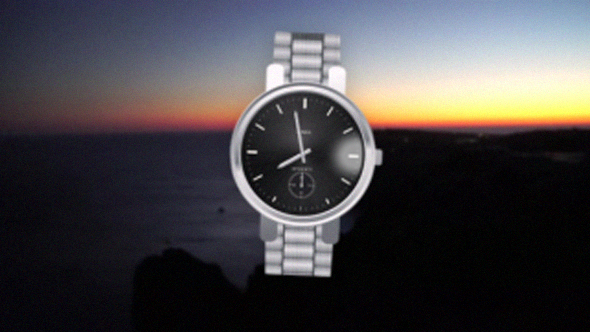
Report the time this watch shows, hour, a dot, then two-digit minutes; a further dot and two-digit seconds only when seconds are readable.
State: 7.58
